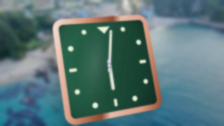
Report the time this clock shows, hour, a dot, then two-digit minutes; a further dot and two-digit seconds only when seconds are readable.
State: 6.02
